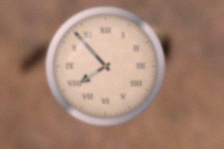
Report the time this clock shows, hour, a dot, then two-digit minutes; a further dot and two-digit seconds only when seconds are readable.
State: 7.53
